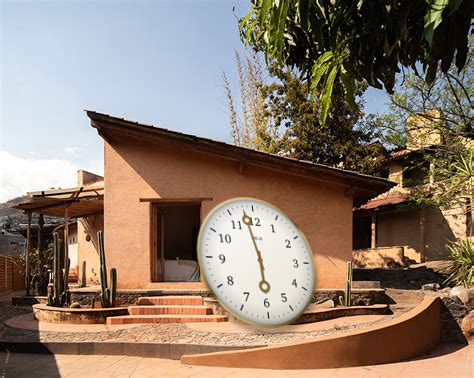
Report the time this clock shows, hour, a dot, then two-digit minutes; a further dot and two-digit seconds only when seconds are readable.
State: 5.58
